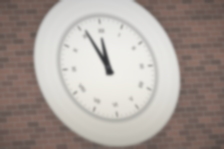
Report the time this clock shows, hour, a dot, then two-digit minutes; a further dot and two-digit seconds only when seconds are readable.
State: 11.56
